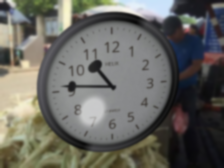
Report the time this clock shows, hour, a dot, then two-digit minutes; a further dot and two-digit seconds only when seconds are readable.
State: 10.46
